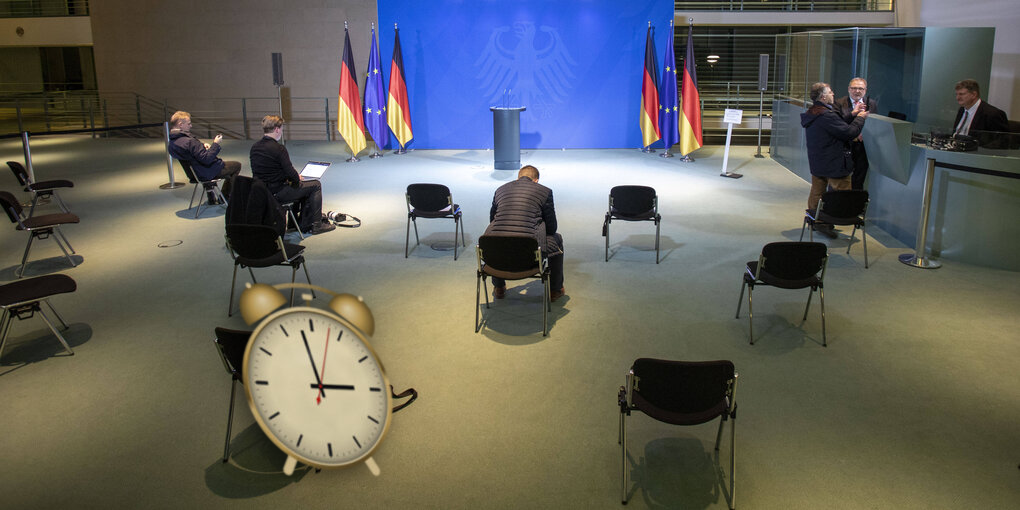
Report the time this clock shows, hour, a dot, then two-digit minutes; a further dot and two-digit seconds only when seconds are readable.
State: 2.58.03
